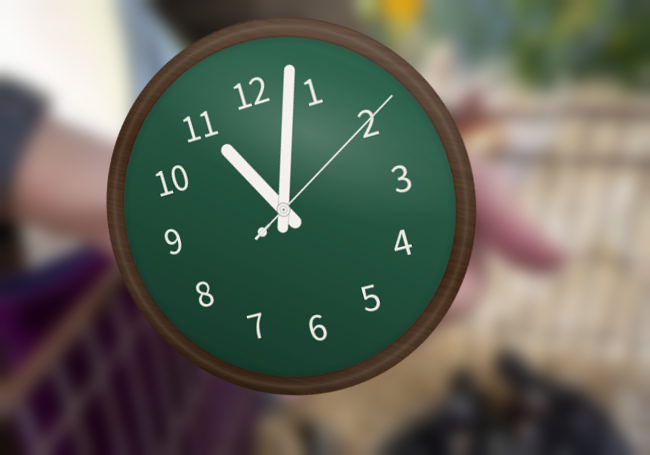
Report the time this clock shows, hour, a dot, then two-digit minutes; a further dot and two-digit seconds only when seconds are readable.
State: 11.03.10
